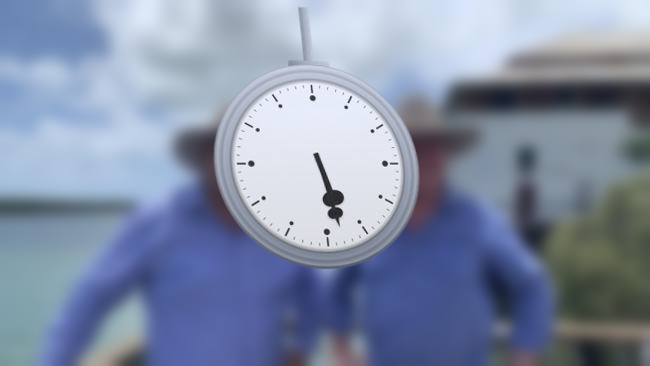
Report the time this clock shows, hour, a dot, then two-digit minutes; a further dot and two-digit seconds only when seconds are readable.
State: 5.28
